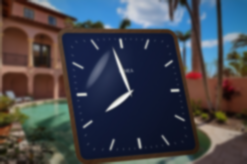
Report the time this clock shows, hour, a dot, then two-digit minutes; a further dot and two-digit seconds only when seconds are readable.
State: 7.58
